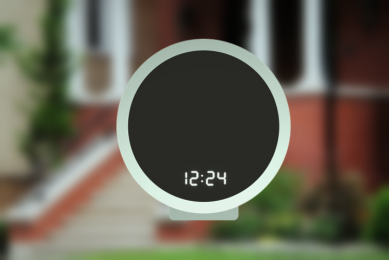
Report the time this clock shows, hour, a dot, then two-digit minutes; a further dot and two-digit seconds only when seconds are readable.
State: 12.24
